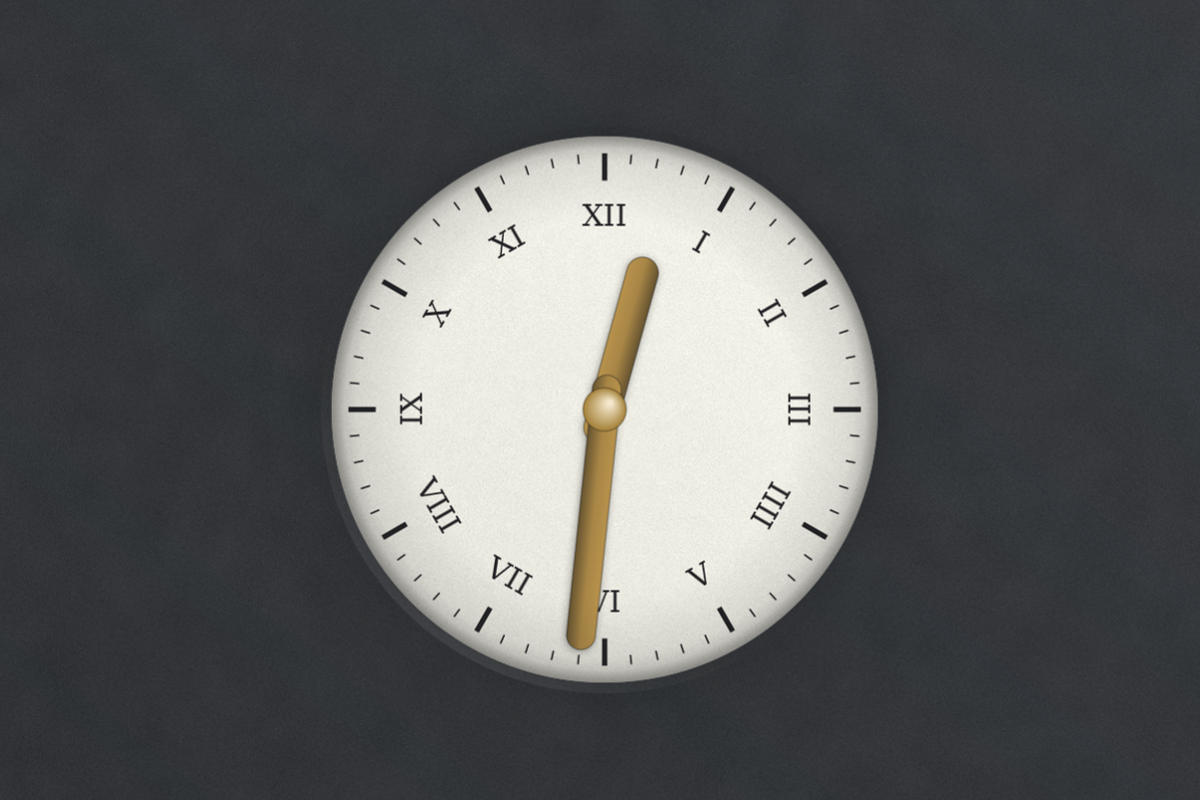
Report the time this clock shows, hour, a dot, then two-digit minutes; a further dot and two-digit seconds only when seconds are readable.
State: 12.31
